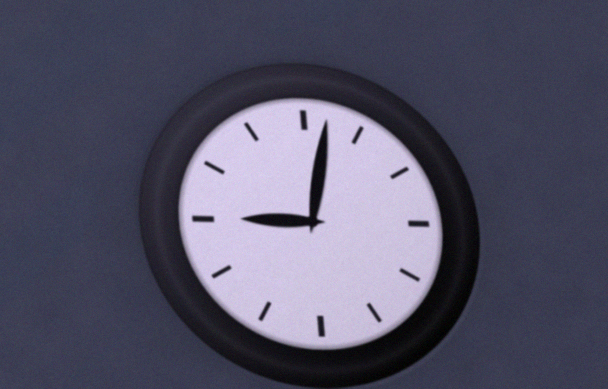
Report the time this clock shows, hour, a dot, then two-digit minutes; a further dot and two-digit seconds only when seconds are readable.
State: 9.02
